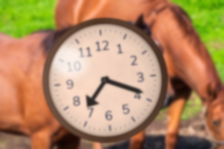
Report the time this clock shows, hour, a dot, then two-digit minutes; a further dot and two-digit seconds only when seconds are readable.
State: 7.19
